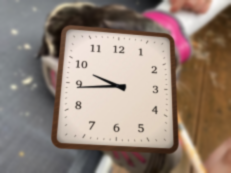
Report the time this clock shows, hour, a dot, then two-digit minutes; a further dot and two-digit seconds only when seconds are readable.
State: 9.44
